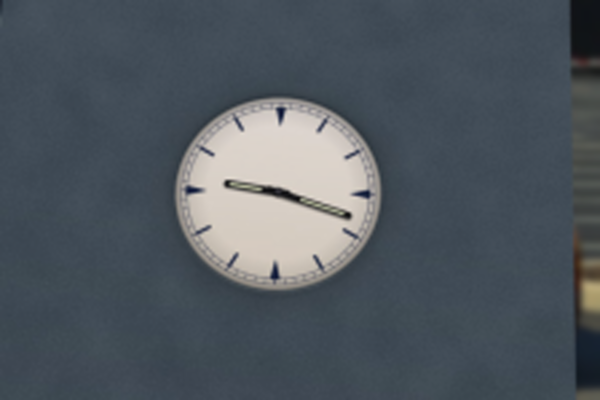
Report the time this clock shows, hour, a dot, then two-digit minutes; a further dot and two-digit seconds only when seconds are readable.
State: 9.18
